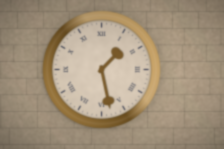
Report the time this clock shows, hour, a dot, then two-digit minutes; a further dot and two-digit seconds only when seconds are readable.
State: 1.28
